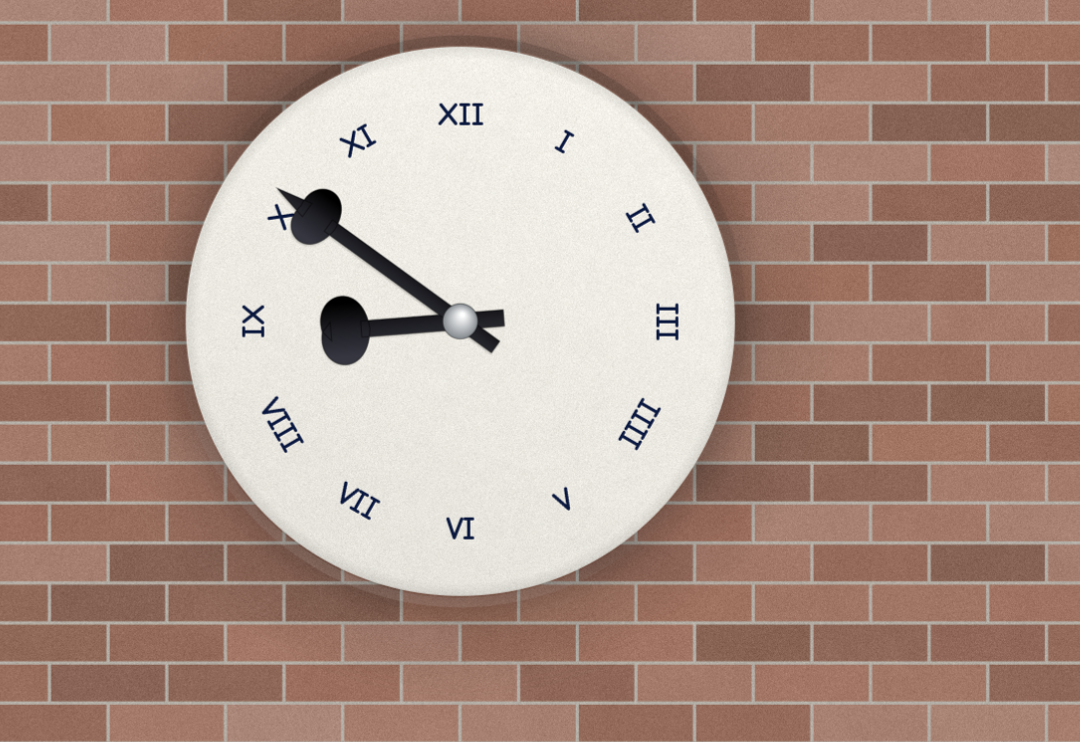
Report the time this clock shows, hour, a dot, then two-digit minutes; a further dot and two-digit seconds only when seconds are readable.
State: 8.51
